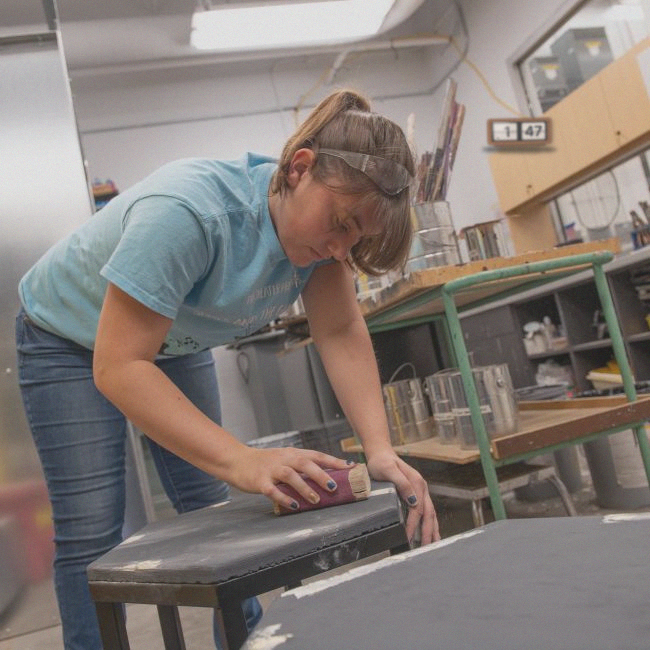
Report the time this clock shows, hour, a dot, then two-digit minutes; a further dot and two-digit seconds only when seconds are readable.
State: 1.47
